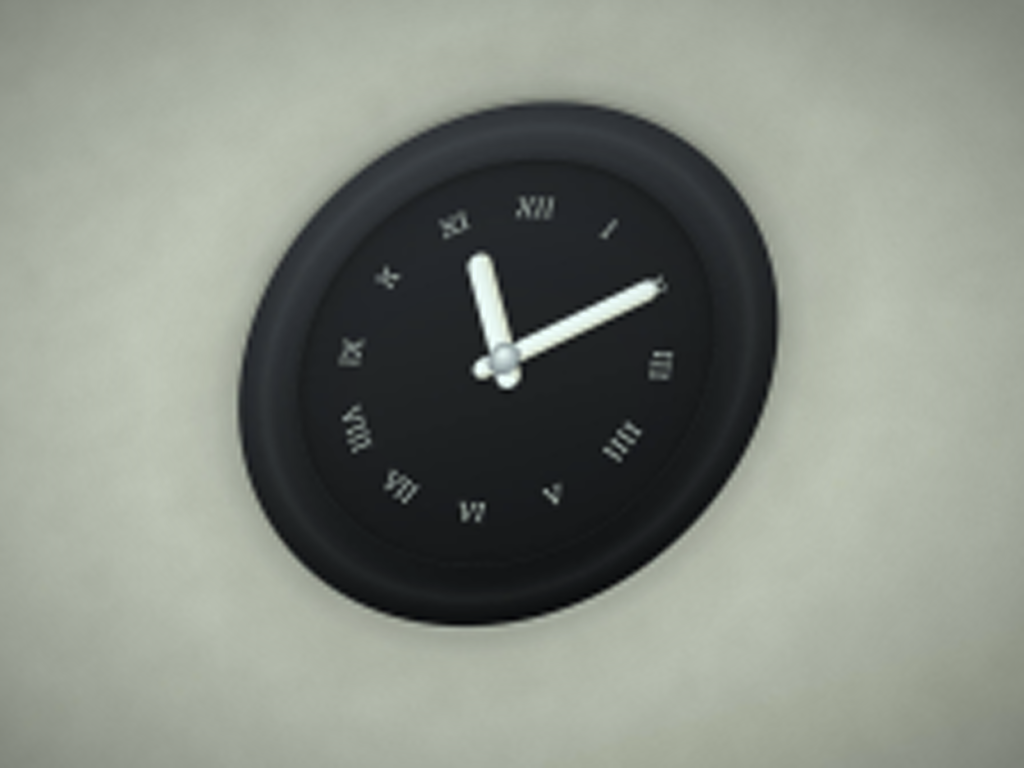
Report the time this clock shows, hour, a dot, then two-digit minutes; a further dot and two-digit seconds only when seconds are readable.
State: 11.10
